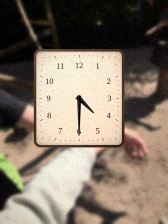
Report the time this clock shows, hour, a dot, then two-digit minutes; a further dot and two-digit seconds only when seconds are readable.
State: 4.30
